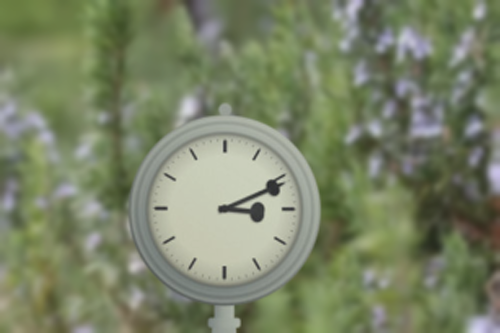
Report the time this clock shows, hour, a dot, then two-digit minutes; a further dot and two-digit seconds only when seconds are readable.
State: 3.11
